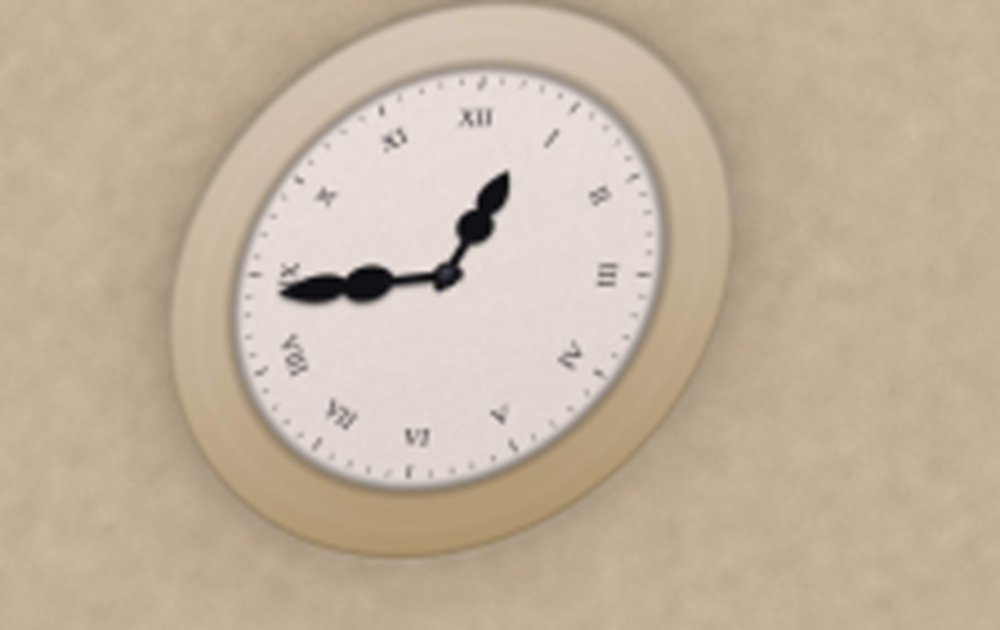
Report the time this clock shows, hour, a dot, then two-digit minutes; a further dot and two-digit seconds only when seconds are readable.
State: 12.44
